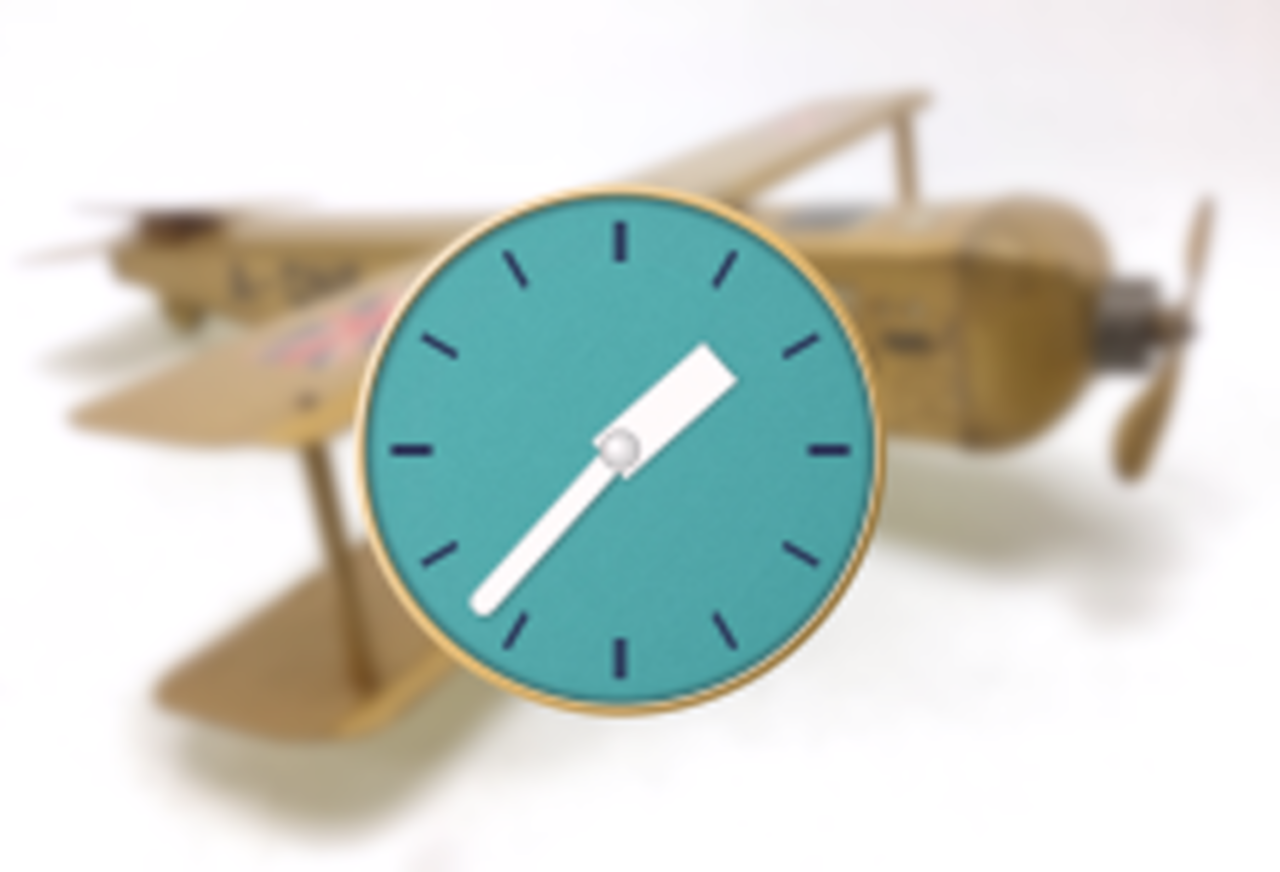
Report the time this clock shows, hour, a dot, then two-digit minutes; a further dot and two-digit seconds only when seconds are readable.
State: 1.37
